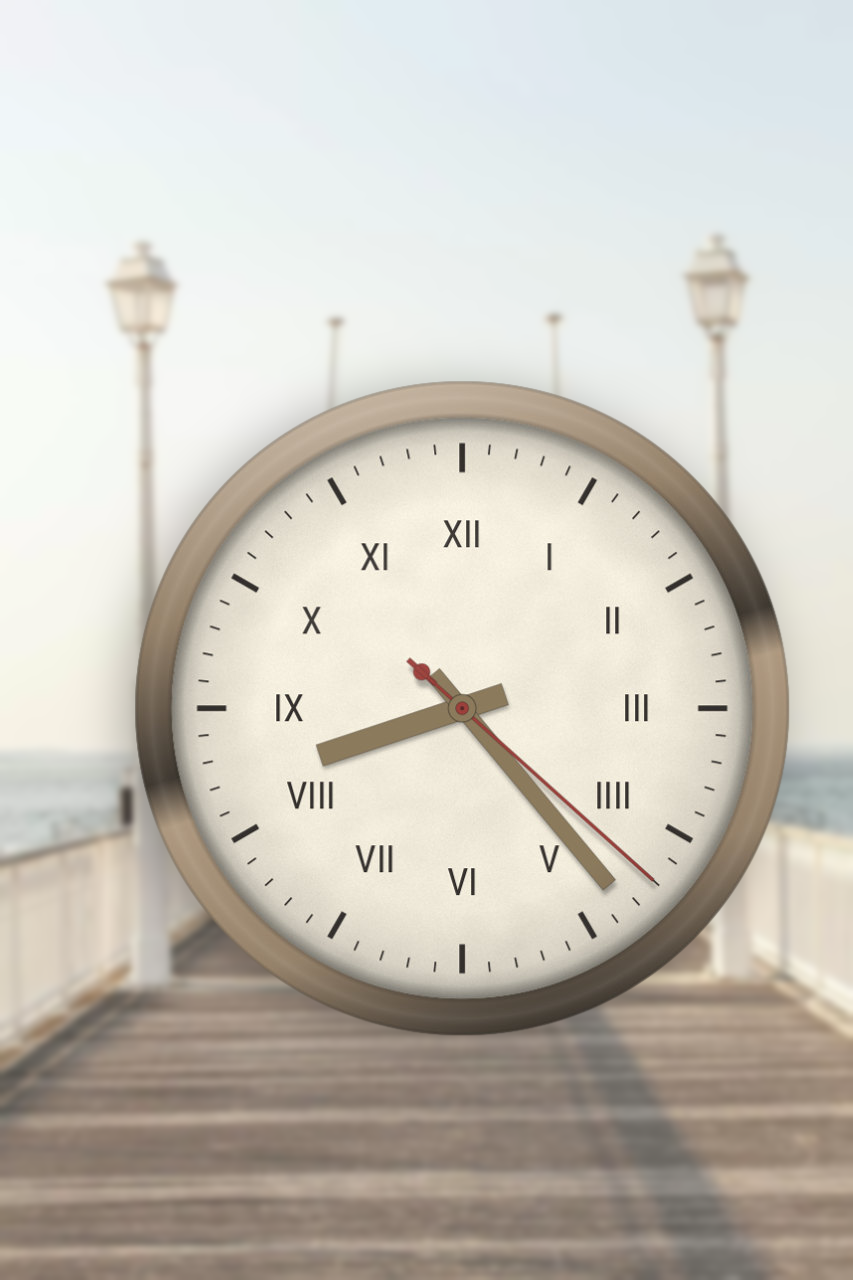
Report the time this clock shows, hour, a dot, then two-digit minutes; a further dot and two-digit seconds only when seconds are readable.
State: 8.23.22
